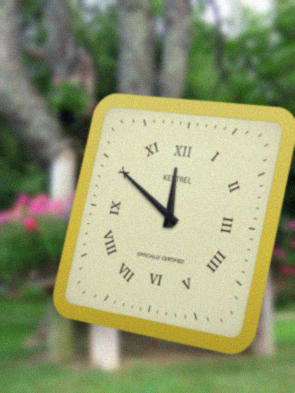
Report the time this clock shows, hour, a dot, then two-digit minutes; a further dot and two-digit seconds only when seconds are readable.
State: 11.50
